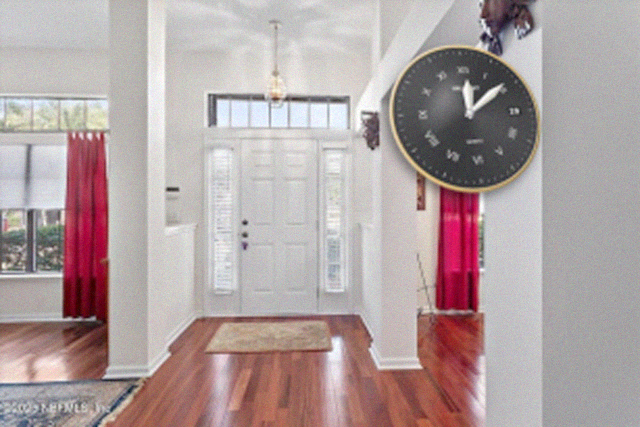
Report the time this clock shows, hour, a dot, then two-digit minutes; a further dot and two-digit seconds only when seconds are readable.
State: 12.09
